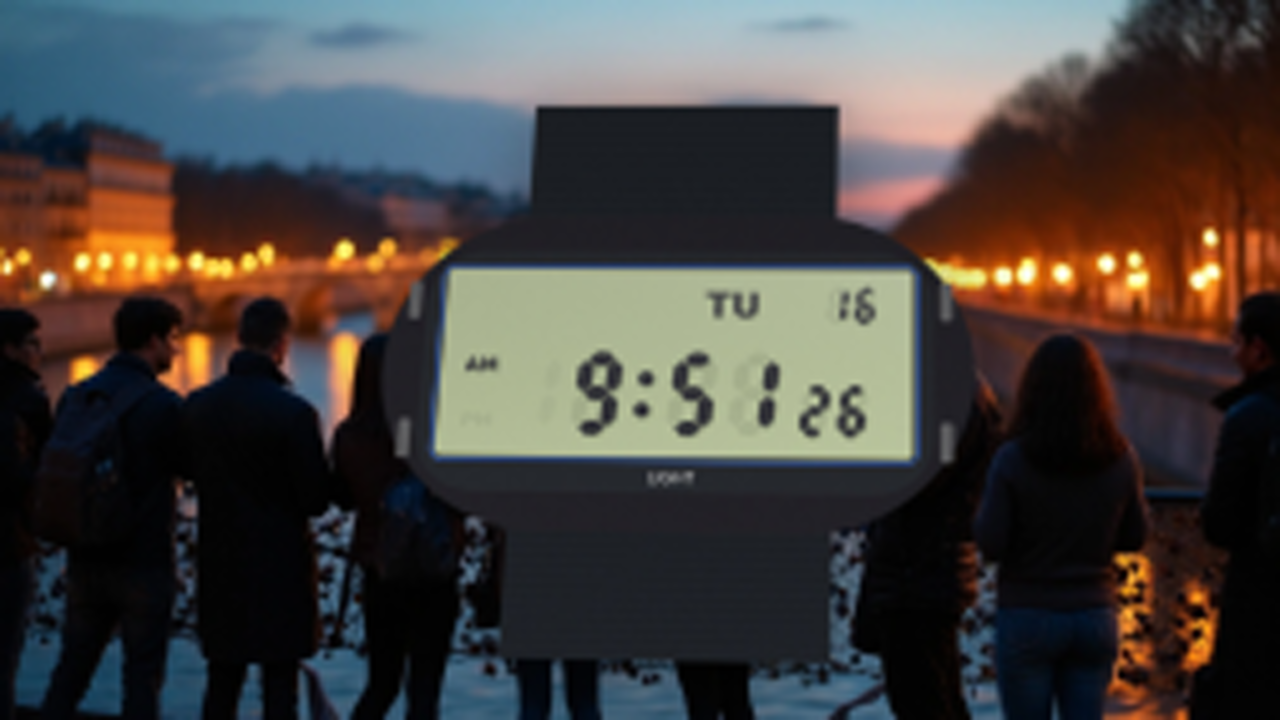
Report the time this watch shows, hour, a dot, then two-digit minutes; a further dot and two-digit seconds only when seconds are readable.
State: 9.51.26
